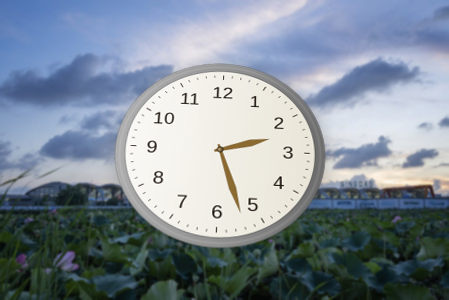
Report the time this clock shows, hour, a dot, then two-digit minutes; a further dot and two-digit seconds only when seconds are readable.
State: 2.27
